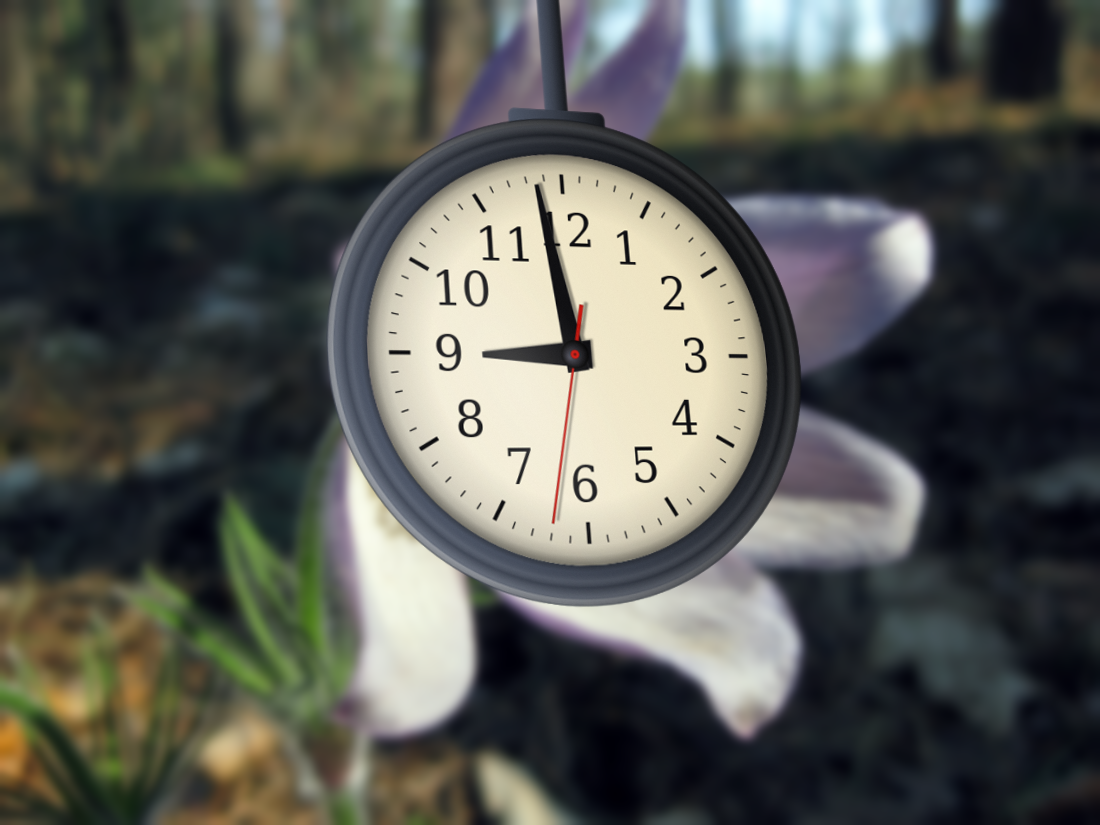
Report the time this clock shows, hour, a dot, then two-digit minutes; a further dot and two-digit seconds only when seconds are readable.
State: 8.58.32
